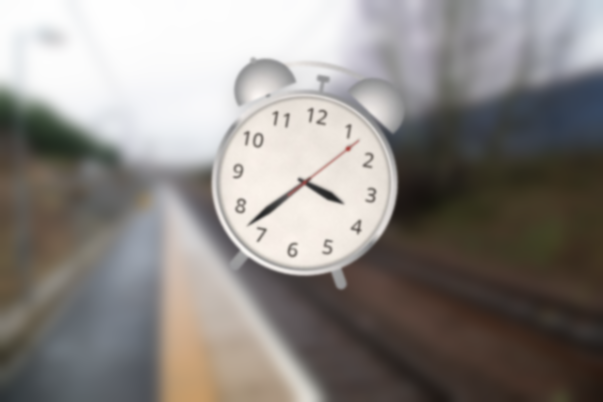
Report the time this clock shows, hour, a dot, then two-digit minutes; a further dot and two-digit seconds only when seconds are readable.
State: 3.37.07
